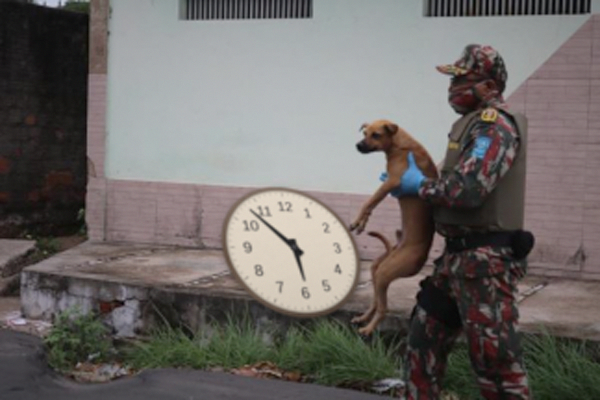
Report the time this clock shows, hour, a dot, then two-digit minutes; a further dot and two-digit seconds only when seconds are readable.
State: 5.53
